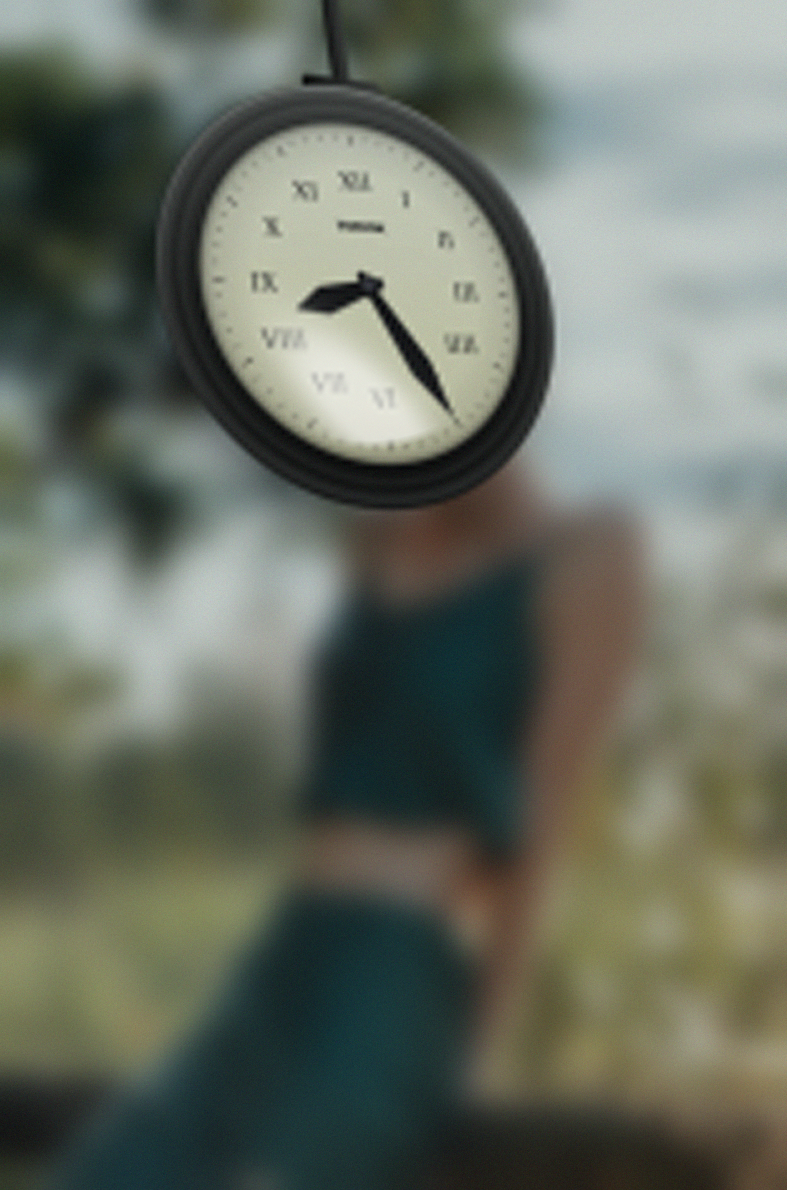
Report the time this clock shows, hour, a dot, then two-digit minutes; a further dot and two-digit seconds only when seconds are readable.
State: 8.25
